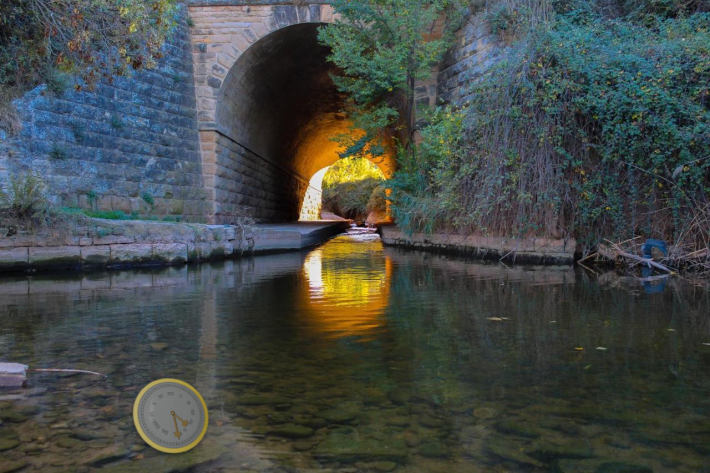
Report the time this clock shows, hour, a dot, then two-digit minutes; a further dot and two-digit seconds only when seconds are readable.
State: 4.29
